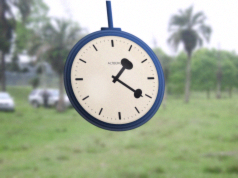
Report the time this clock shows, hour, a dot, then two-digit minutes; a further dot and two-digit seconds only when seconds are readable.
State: 1.21
